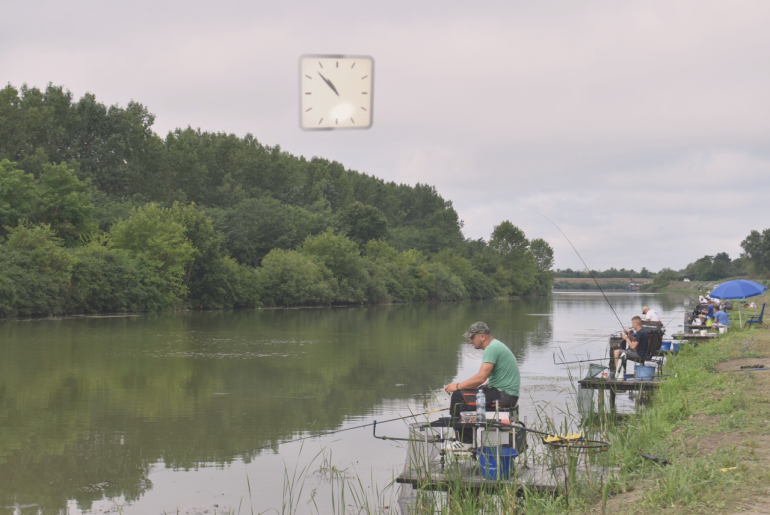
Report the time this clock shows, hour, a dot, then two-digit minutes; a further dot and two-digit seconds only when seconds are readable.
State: 10.53
